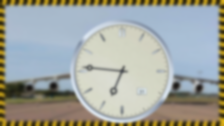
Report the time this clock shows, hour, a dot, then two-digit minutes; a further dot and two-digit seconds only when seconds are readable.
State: 6.46
